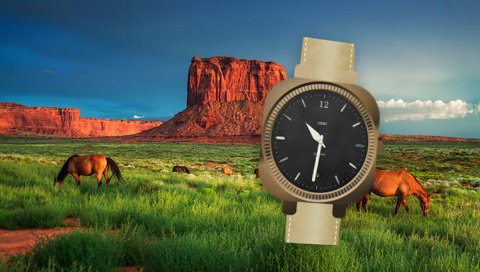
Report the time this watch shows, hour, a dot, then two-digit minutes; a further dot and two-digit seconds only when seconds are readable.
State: 10.31
